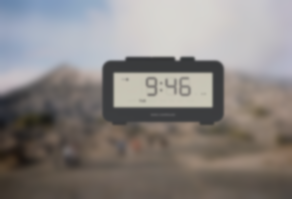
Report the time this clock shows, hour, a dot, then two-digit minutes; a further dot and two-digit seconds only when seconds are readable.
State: 9.46
